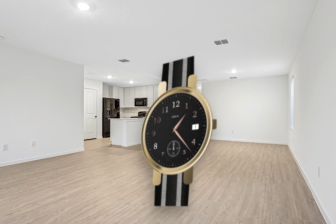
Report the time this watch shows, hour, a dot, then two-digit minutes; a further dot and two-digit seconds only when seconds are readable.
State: 1.23
